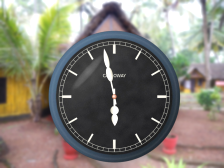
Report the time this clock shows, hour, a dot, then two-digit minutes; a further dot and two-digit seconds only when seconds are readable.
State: 5.58
